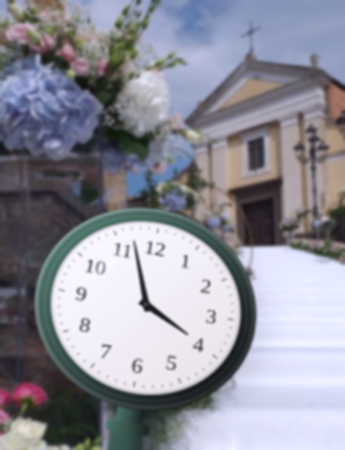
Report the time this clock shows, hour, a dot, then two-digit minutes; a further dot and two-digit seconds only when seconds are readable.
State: 3.57
